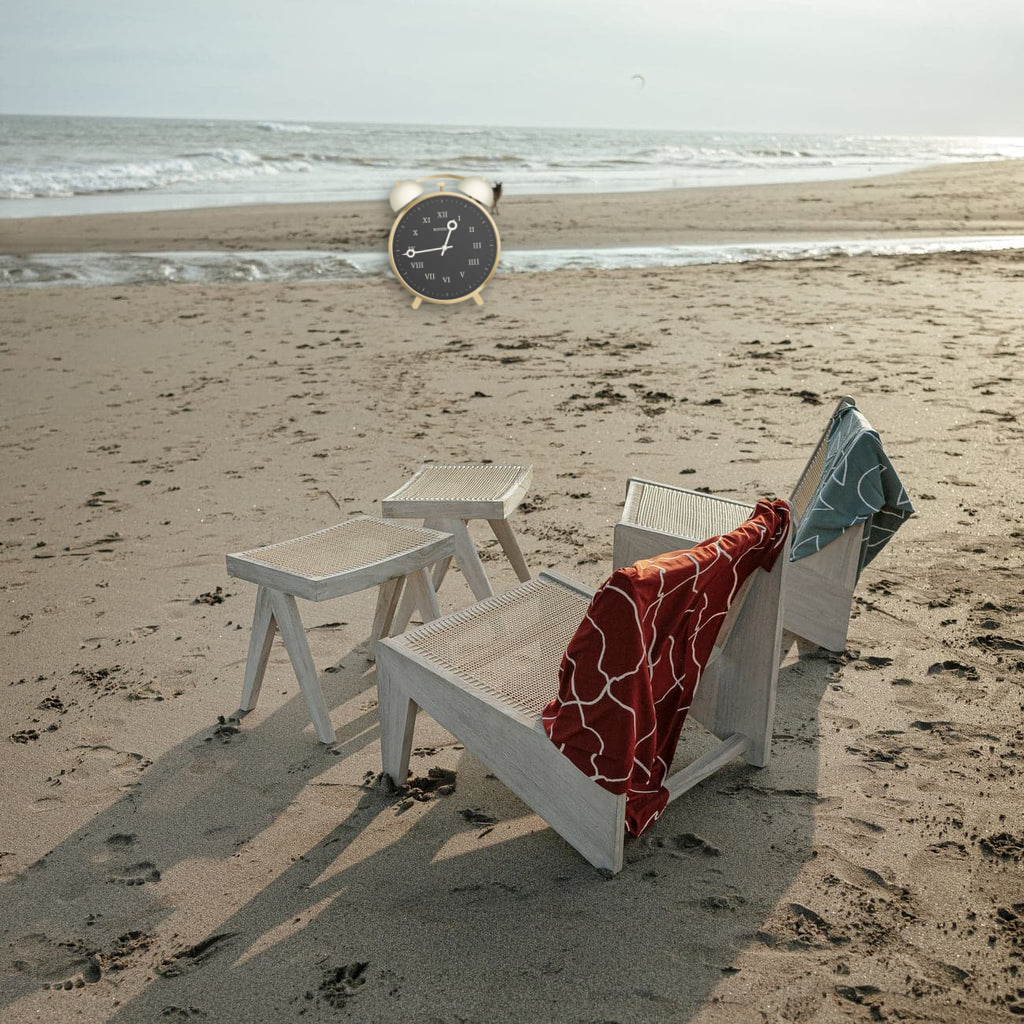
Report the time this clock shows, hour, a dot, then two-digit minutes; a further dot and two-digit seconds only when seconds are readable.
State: 12.44
